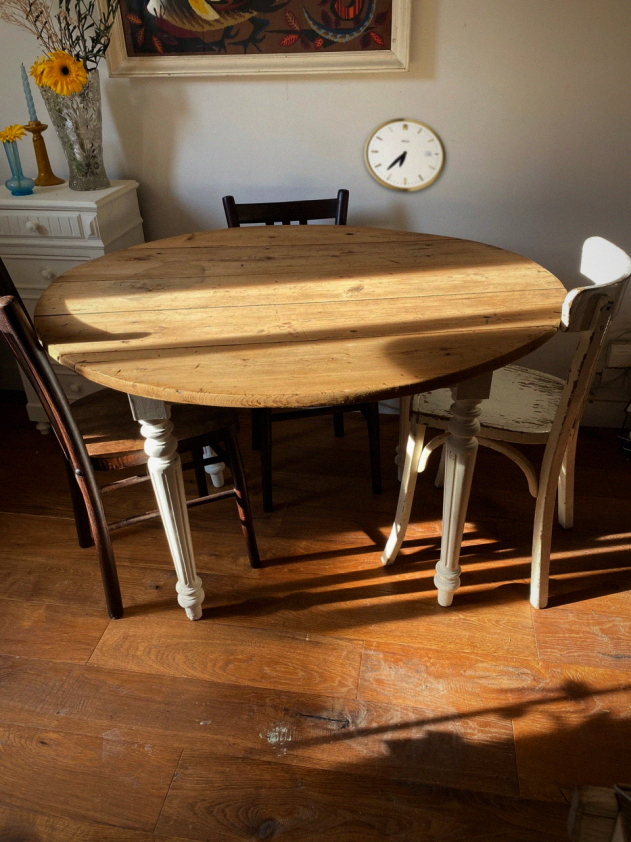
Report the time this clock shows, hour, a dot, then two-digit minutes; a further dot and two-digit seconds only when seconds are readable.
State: 6.37
